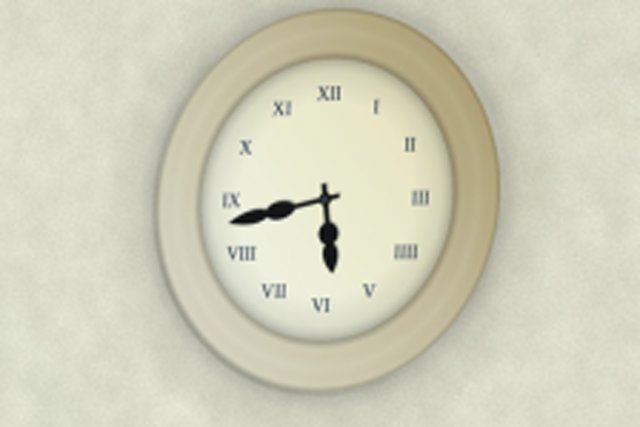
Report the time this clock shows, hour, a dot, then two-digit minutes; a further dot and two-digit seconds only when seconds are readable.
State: 5.43
